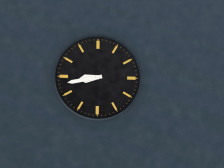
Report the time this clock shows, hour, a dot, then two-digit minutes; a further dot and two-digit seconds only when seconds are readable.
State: 8.43
